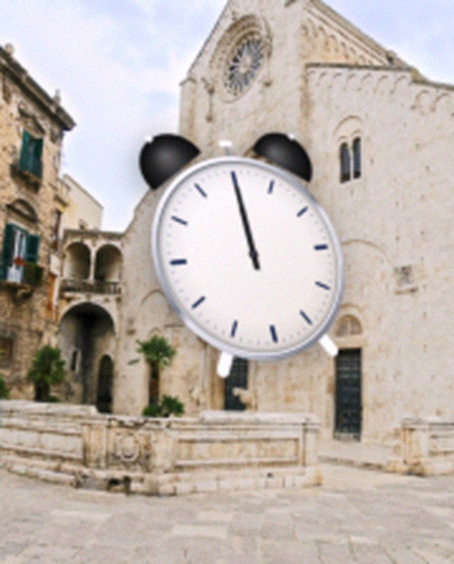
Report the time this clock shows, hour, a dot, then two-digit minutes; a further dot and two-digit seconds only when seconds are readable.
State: 12.00
